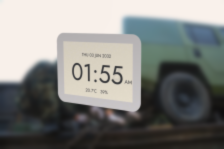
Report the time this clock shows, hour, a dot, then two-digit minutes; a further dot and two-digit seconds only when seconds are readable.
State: 1.55
